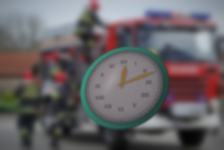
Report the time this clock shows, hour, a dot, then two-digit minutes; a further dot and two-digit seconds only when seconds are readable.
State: 12.12
